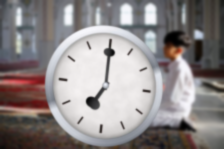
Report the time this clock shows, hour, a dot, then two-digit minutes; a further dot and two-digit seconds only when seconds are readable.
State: 7.00
